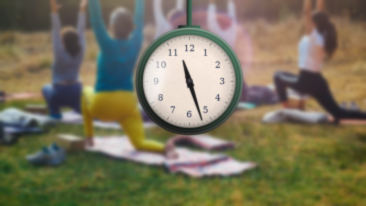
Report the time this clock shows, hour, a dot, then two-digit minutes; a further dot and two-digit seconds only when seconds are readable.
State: 11.27
